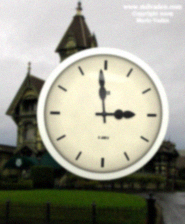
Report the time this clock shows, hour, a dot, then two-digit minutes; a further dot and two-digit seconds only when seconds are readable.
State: 2.59
